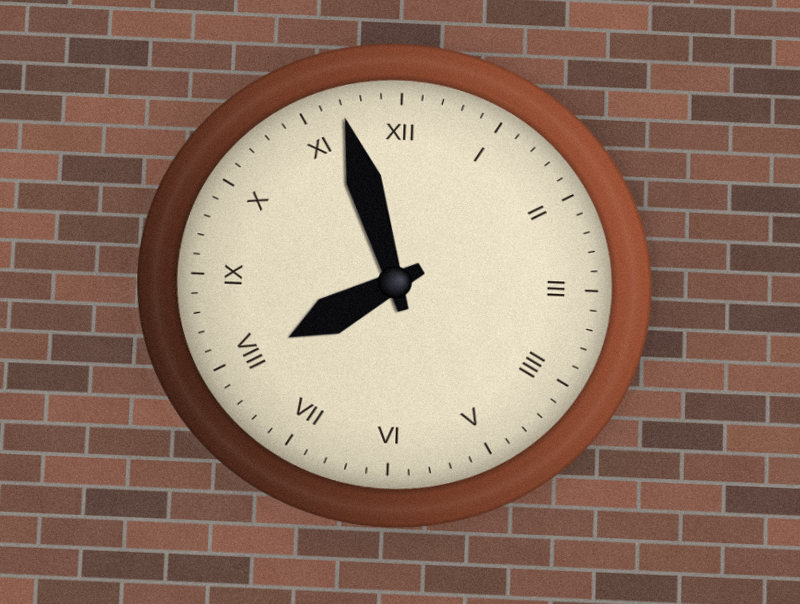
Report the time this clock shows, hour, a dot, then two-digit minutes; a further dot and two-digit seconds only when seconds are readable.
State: 7.57
